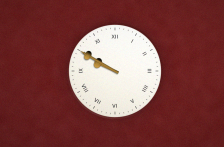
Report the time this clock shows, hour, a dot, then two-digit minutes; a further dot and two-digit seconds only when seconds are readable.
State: 9.50
